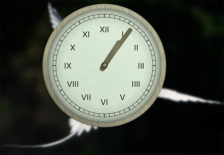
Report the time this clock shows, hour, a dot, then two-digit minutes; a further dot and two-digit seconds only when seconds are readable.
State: 1.06
